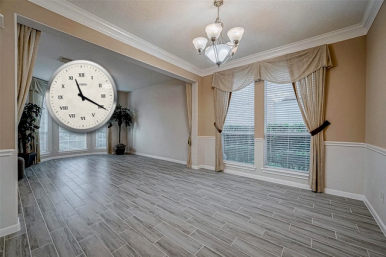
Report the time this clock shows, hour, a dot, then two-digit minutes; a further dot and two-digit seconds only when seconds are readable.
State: 11.20
